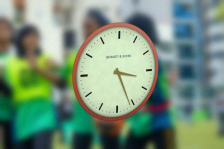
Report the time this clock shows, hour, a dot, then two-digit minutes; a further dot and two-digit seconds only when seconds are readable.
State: 3.26
